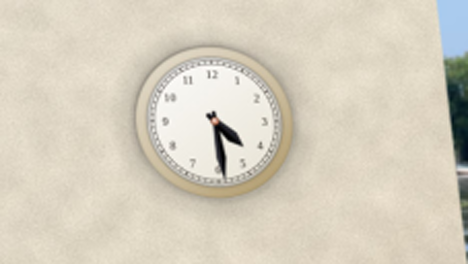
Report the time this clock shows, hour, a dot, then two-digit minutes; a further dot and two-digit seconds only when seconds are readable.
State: 4.29
